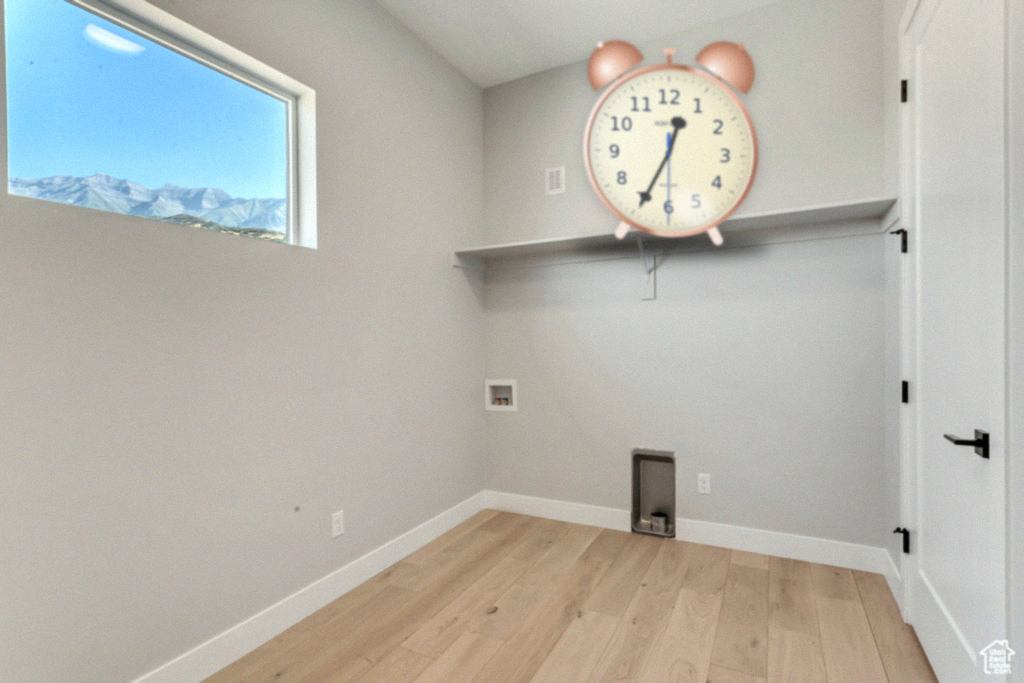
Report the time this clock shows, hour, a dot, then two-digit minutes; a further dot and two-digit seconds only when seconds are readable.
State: 12.34.30
